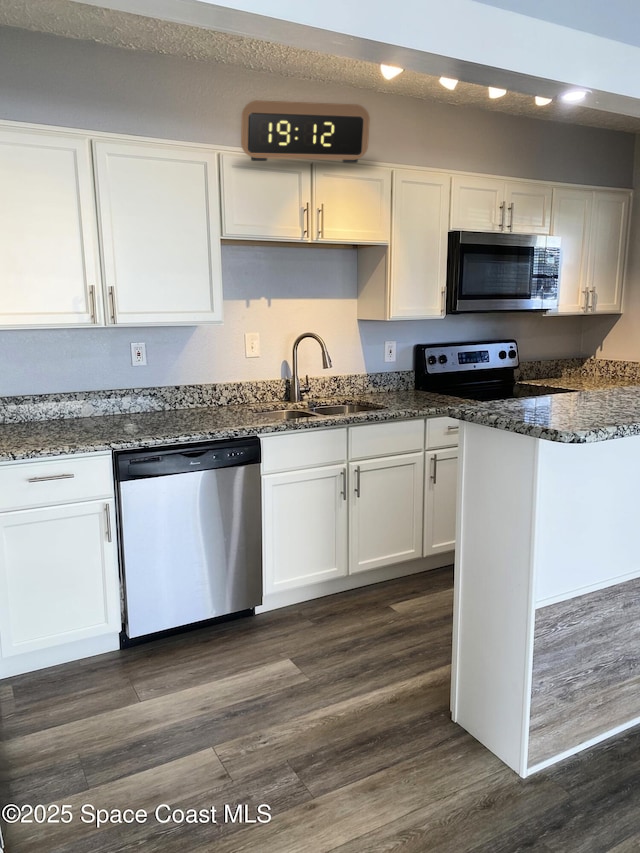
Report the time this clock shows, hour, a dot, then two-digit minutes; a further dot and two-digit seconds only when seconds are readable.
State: 19.12
